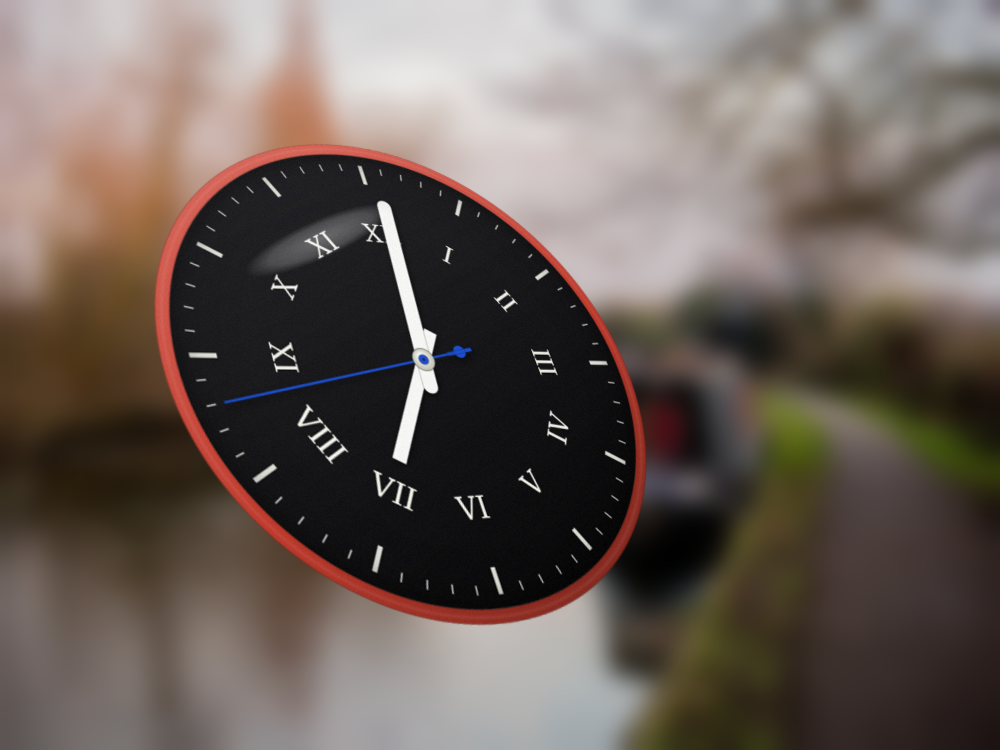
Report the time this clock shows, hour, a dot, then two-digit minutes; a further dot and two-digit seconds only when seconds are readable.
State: 7.00.43
